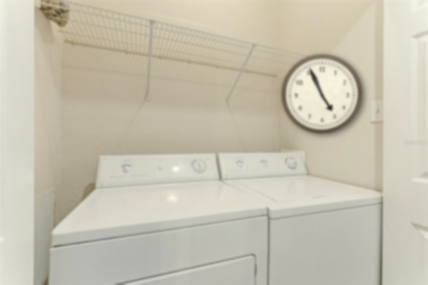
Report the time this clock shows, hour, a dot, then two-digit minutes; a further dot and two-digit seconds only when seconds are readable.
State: 4.56
